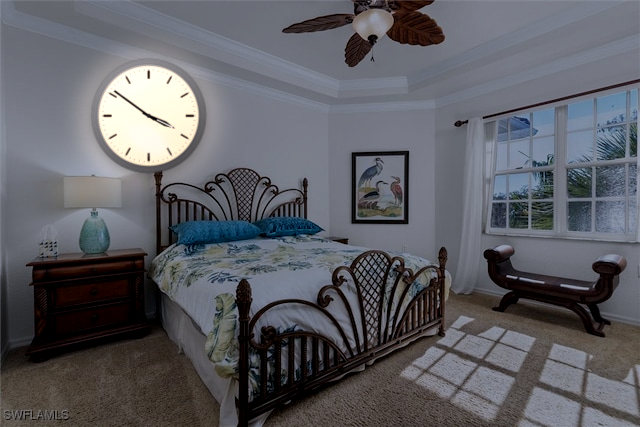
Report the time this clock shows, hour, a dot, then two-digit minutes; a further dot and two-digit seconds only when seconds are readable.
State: 3.51
